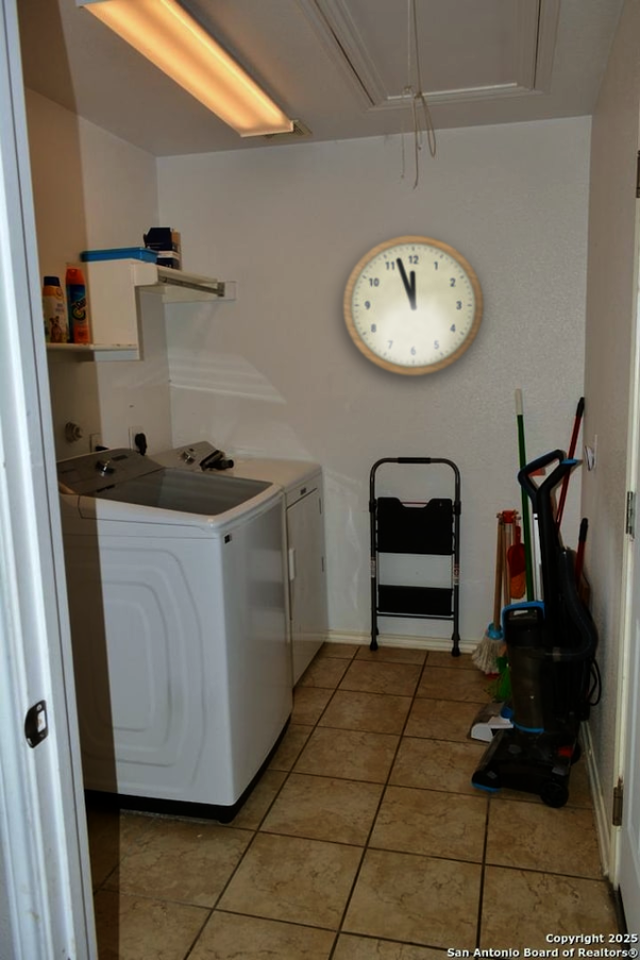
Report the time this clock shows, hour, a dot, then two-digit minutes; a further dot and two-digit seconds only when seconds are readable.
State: 11.57
